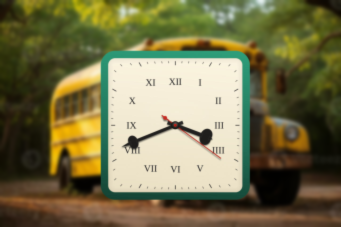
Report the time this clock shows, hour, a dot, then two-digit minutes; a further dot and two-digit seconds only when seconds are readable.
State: 3.41.21
